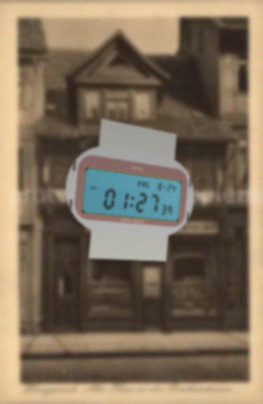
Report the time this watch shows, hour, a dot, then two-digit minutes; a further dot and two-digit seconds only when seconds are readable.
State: 1.27
